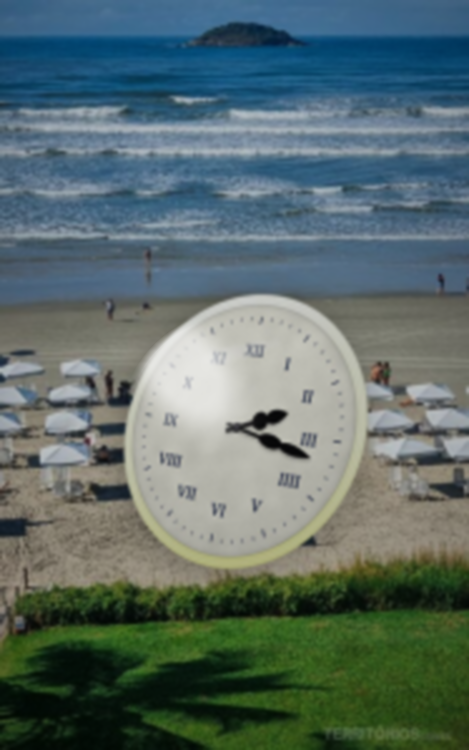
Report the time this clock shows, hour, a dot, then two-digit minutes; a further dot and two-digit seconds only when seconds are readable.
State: 2.17
